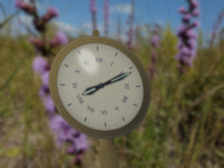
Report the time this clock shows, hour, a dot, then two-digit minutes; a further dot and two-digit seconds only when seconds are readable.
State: 8.11
